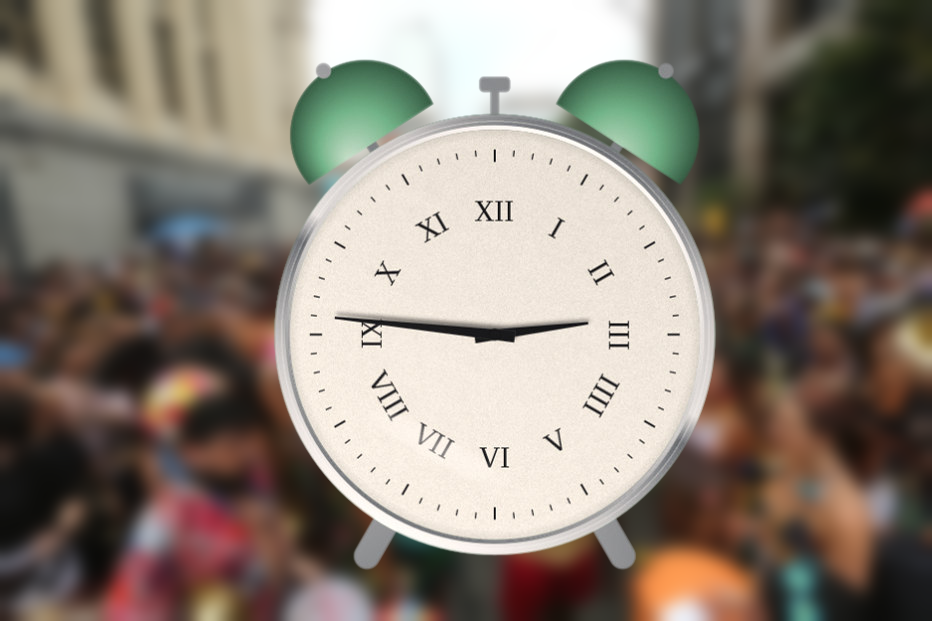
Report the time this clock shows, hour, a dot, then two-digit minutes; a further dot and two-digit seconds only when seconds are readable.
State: 2.46
